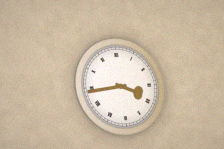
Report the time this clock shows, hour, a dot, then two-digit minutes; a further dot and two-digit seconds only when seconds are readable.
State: 3.44
